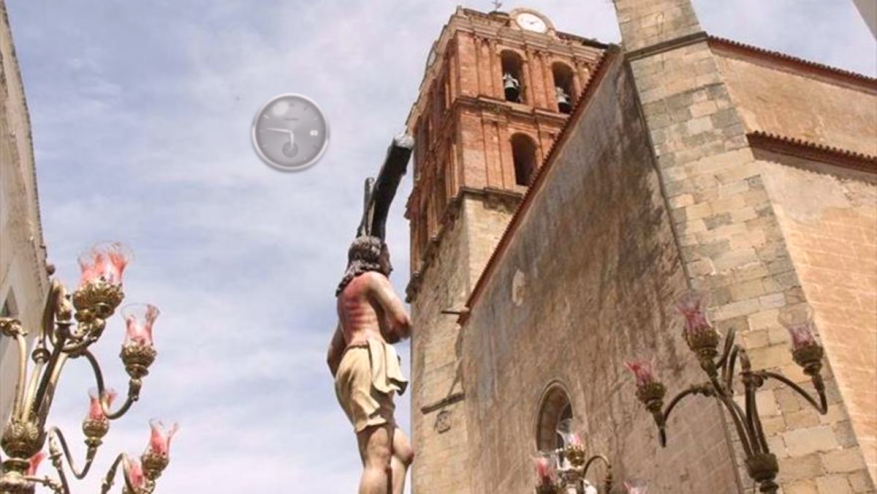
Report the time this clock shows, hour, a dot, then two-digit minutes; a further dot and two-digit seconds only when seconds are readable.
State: 5.46
